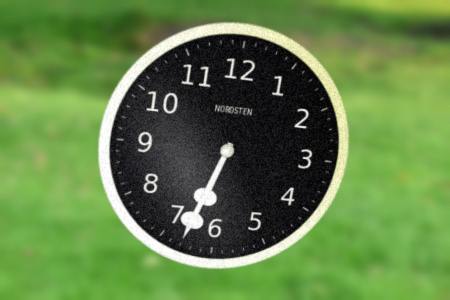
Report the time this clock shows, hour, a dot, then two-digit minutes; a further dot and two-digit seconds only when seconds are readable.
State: 6.33
